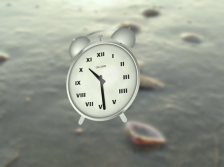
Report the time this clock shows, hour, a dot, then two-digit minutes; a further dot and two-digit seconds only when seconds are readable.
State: 10.29
